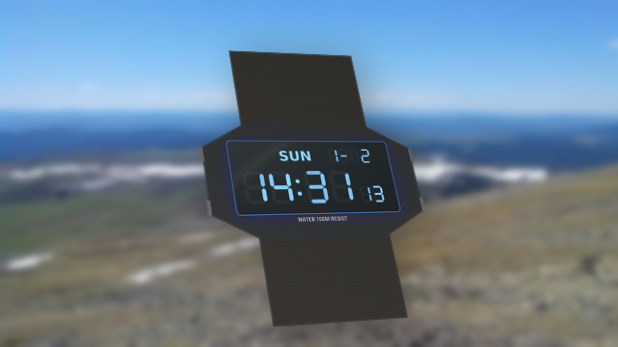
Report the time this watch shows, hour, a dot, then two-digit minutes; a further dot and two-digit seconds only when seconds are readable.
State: 14.31.13
